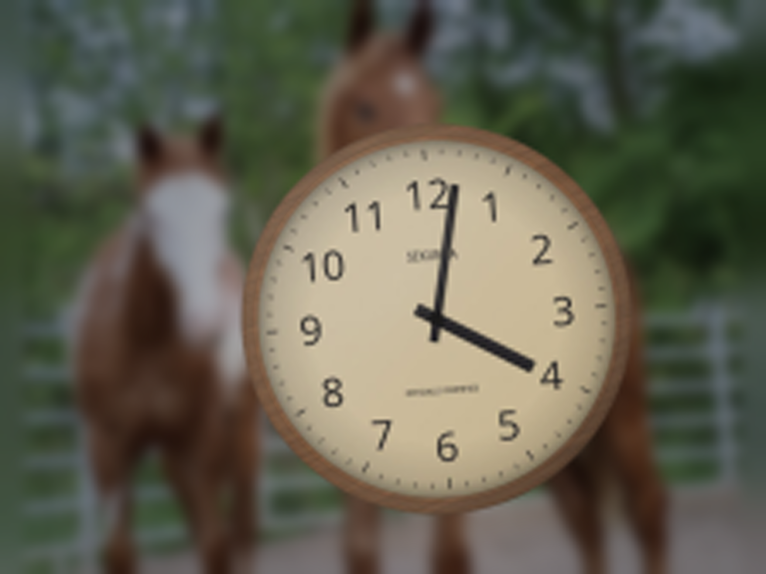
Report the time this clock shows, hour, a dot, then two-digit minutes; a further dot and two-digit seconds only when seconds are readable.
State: 4.02
